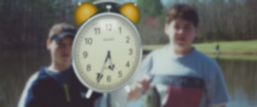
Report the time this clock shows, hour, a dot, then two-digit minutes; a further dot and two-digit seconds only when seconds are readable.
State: 5.34
